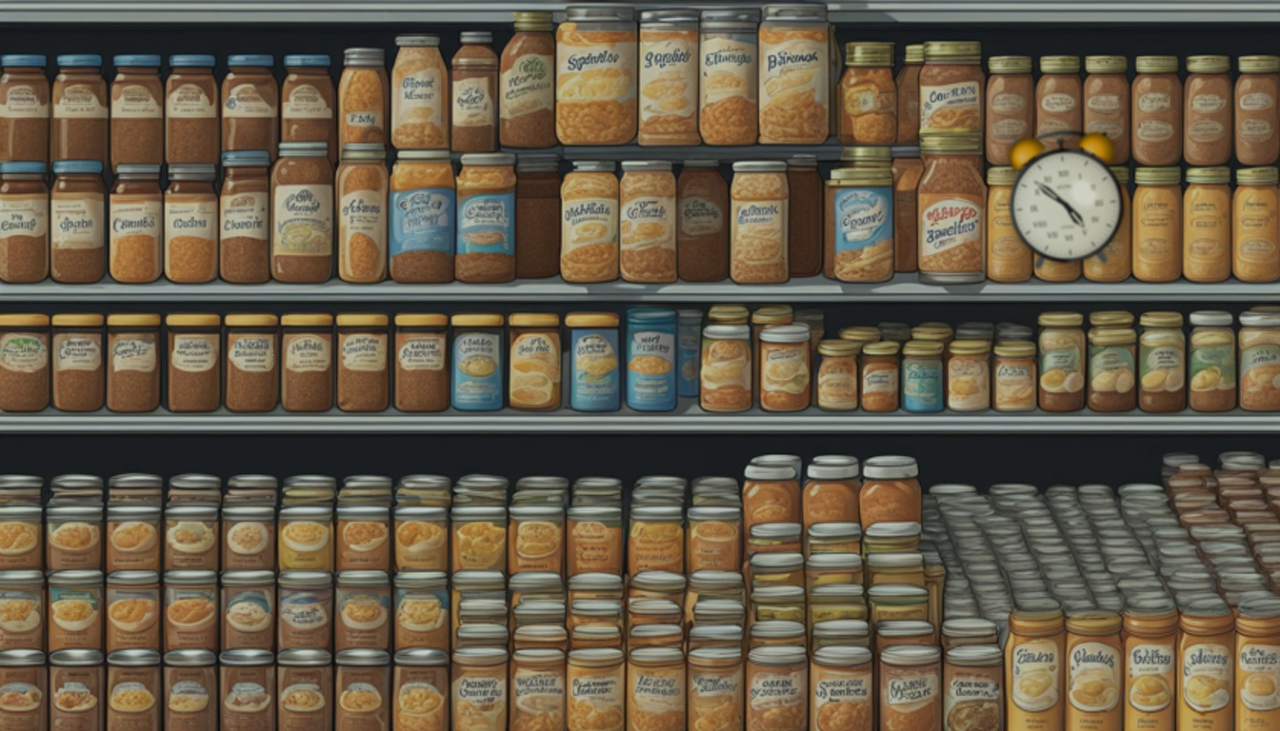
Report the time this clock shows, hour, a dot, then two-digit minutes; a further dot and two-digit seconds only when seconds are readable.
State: 4.52
